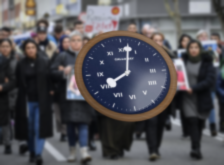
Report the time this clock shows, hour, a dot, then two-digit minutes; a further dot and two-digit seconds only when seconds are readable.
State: 8.02
